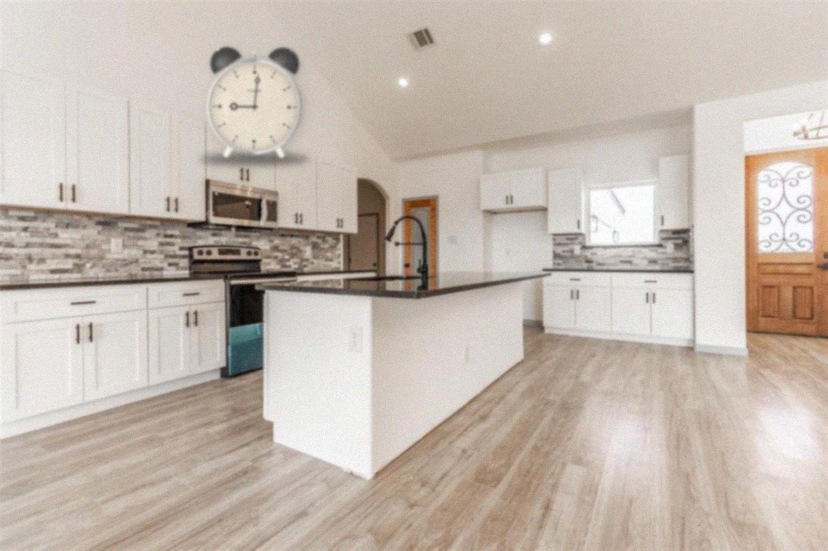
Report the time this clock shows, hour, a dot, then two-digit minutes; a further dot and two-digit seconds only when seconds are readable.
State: 9.01
